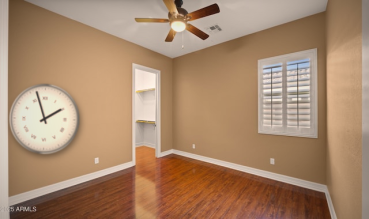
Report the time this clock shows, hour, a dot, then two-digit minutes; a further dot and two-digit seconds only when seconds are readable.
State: 1.57
